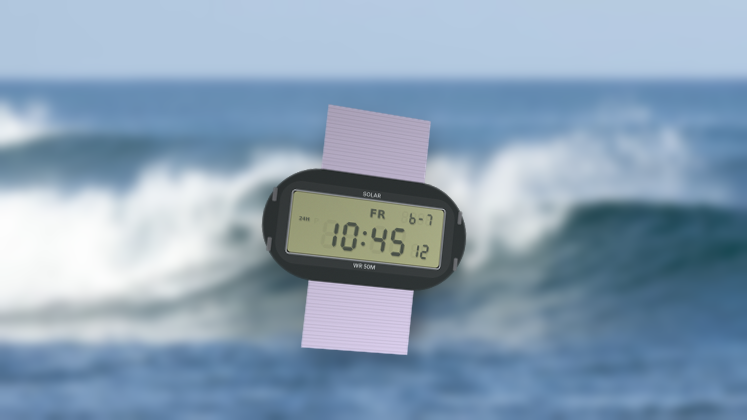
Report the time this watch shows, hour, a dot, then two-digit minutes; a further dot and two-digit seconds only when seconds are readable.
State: 10.45.12
